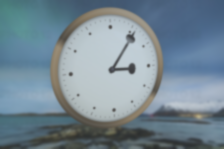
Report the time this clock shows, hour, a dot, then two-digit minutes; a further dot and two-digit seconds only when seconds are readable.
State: 3.06
